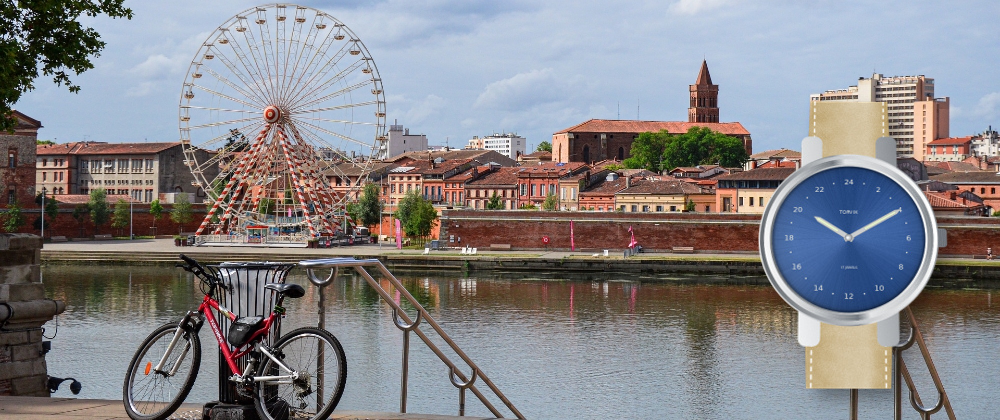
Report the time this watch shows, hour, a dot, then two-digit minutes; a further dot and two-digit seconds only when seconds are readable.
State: 20.10
